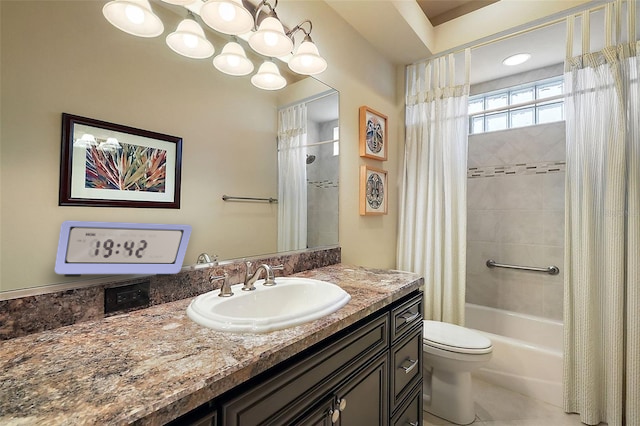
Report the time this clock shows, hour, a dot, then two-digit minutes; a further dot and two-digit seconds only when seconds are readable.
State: 19.42
